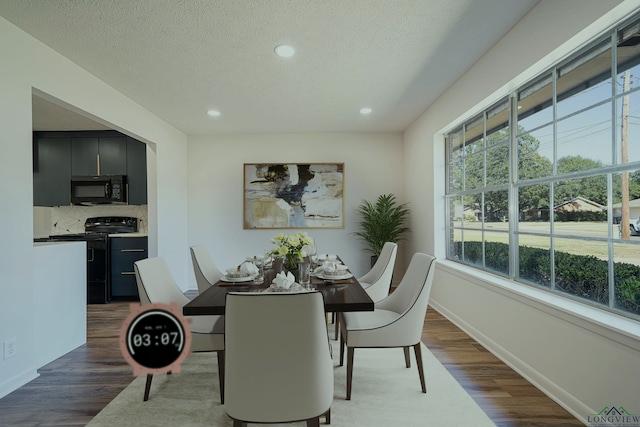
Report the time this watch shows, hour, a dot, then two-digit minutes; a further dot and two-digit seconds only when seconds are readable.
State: 3.07
